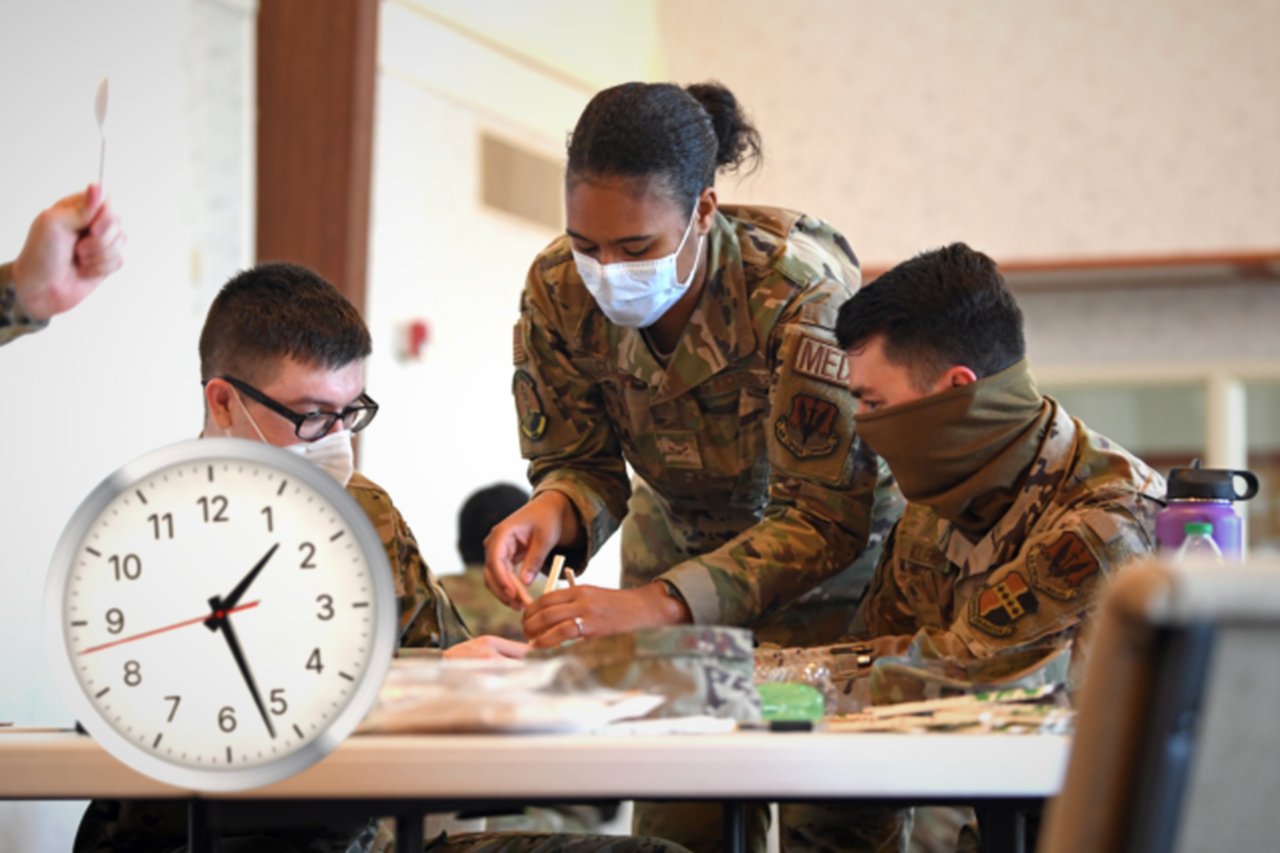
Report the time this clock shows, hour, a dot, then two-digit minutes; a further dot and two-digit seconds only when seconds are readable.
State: 1.26.43
